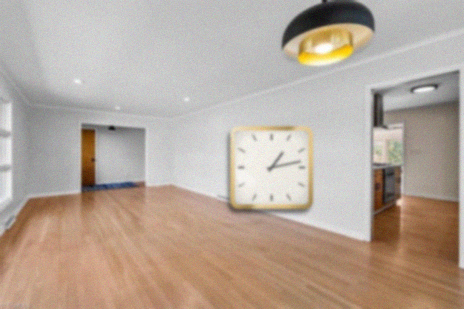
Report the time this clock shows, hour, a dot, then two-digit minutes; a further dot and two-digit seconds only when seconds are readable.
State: 1.13
